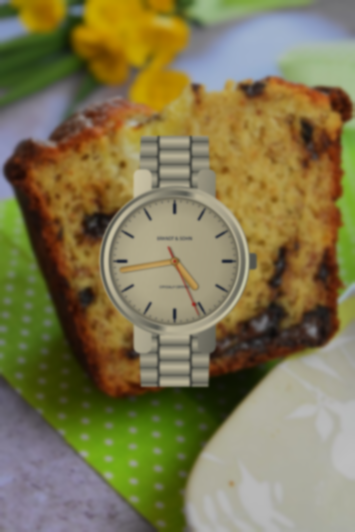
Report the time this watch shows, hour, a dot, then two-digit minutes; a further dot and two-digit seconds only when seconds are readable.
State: 4.43.26
